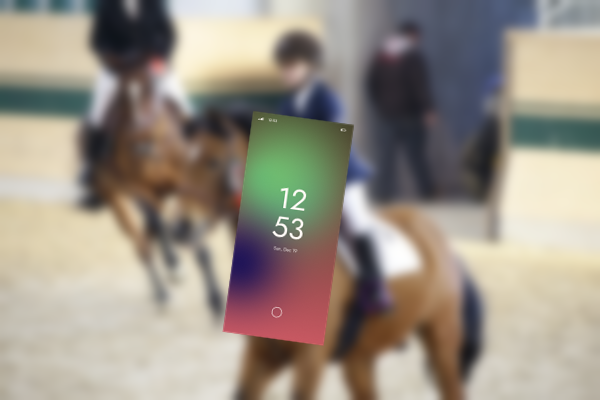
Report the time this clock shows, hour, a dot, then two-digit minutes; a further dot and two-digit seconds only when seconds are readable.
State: 12.53
